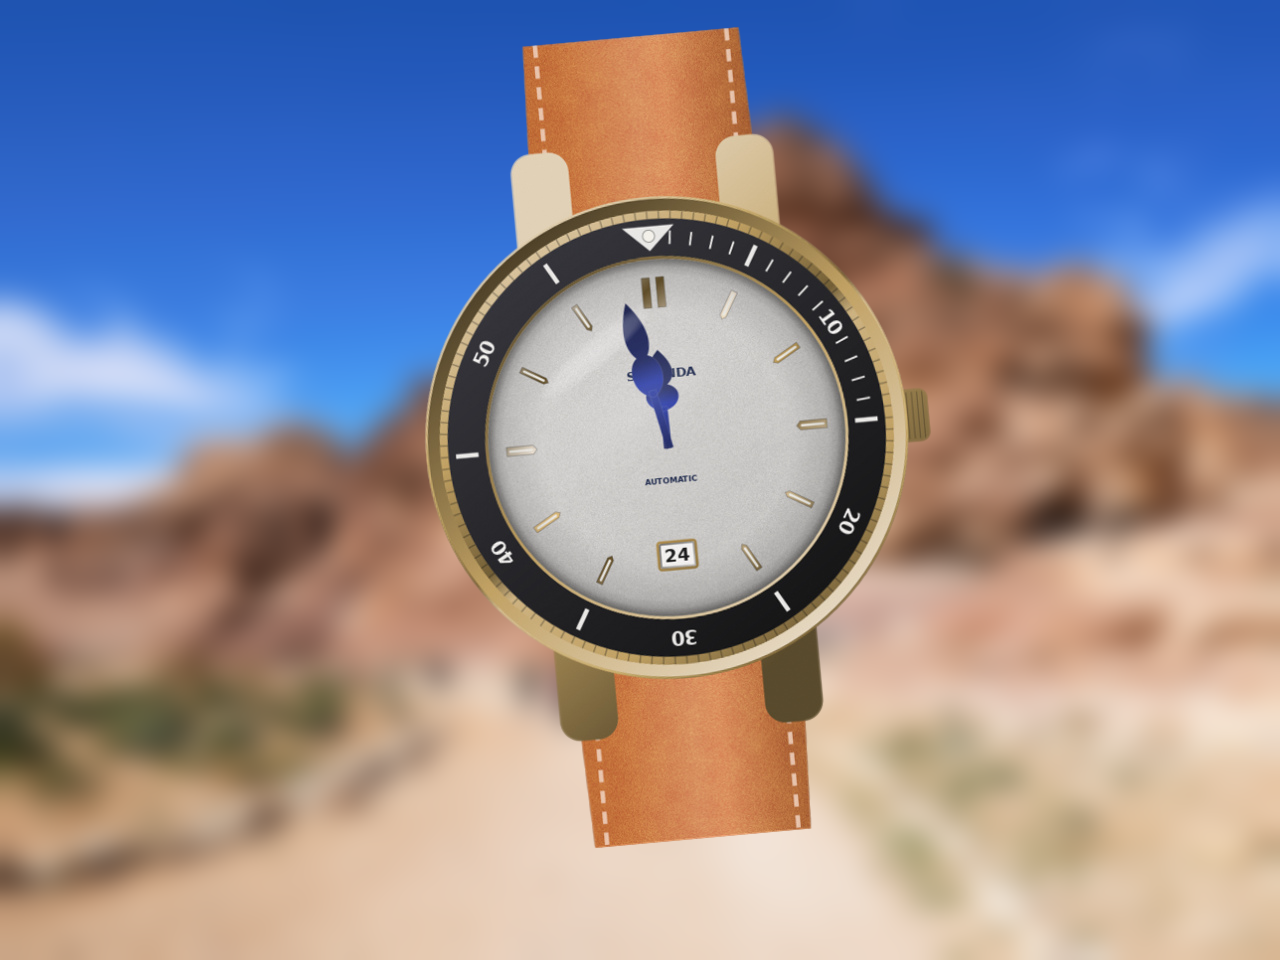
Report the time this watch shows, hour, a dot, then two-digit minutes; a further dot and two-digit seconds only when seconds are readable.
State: 11.58
